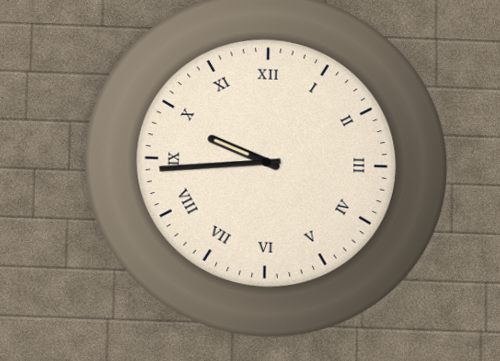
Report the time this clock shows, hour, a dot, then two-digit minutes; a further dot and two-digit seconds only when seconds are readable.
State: 9.44
